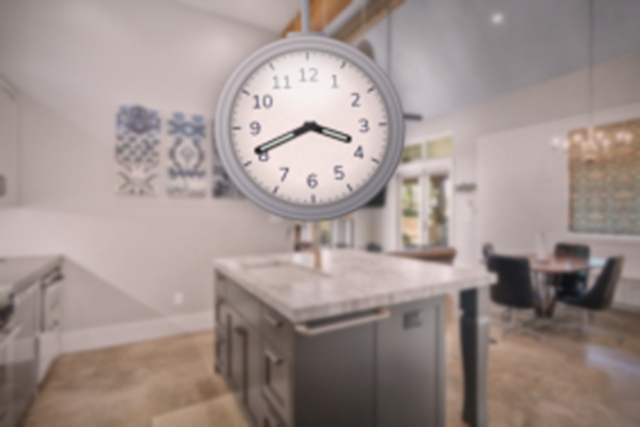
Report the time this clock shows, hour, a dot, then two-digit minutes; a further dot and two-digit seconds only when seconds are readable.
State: 3.41
